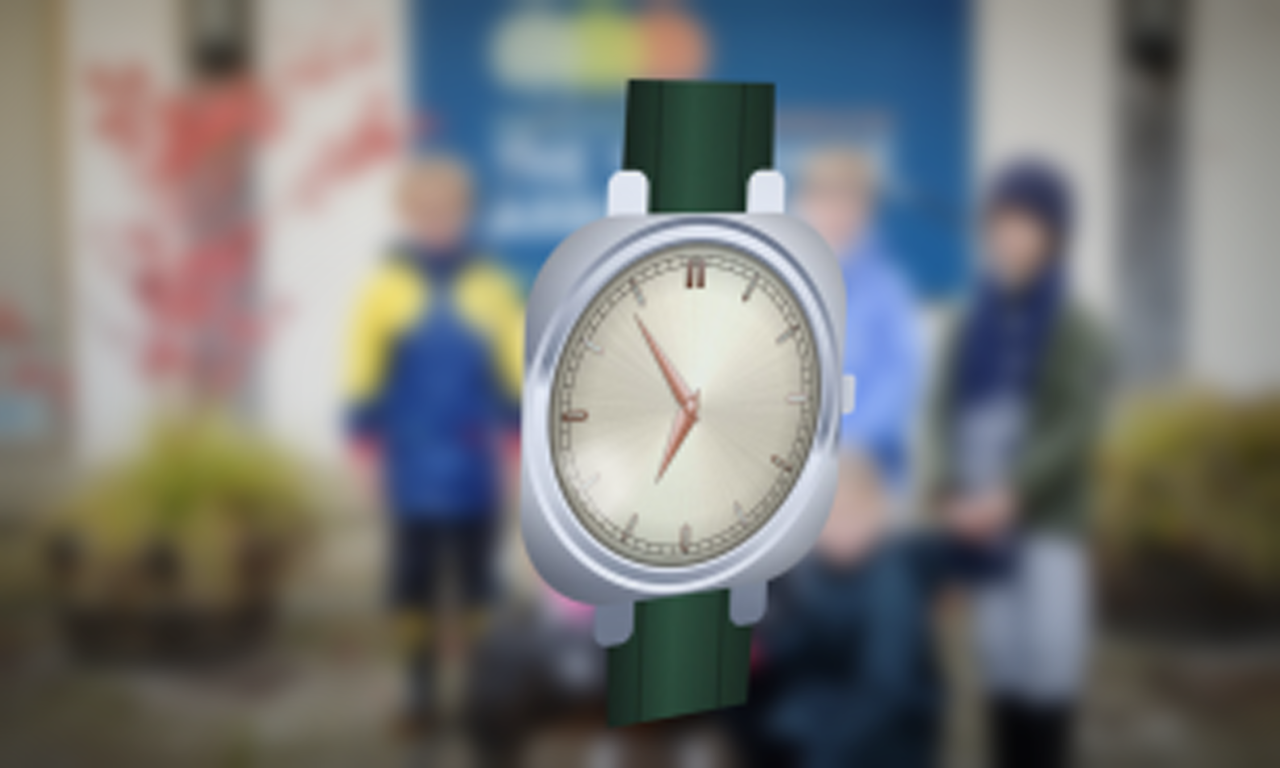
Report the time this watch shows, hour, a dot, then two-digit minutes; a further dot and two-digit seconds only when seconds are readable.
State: 6.54
